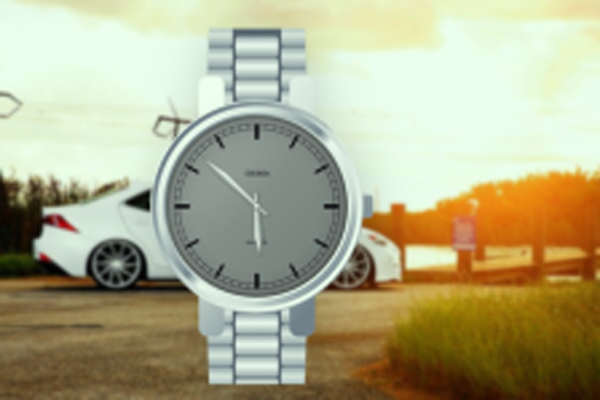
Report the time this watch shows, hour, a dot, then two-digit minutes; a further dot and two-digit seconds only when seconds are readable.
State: 5.52
